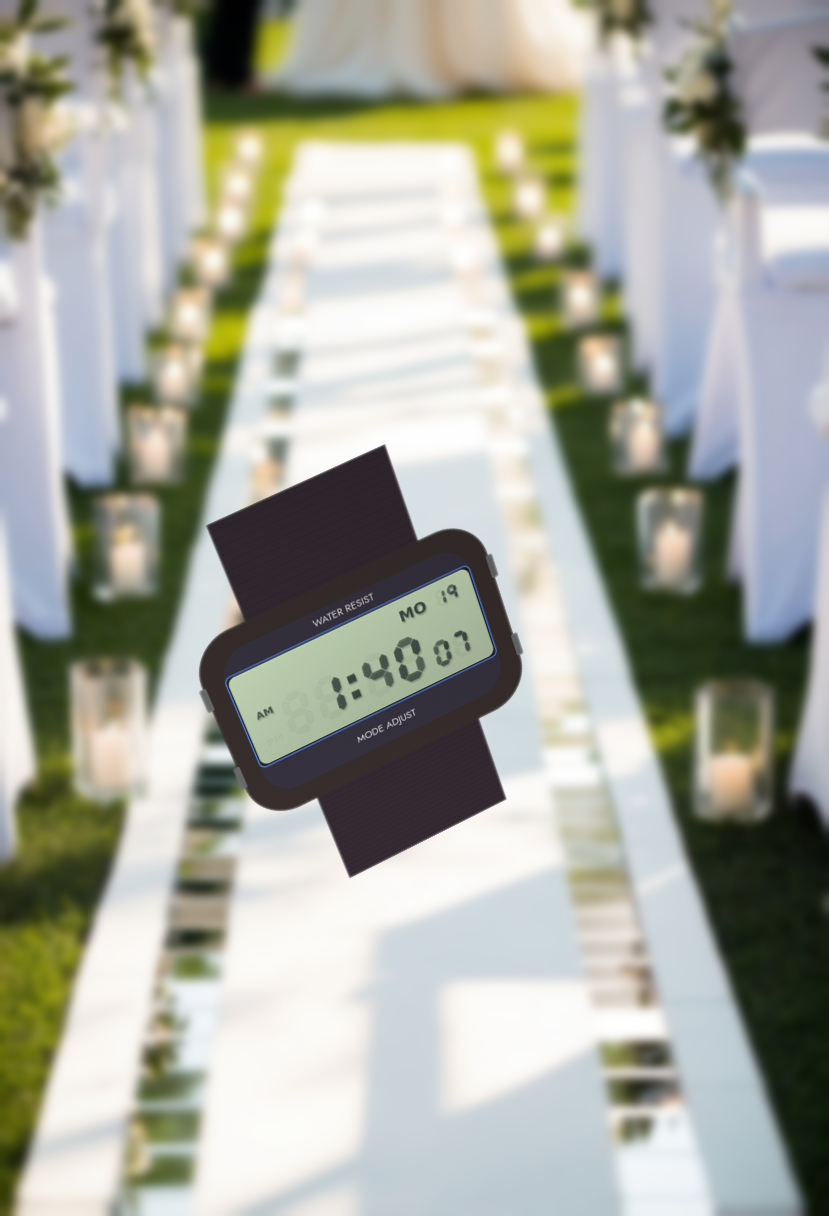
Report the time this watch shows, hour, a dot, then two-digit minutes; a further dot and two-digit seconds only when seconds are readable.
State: 1.40.07
